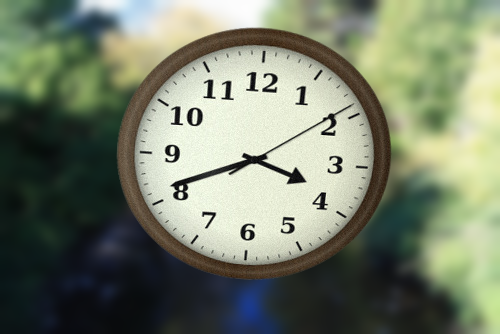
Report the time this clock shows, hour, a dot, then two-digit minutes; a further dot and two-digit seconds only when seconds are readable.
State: 3.41.09
